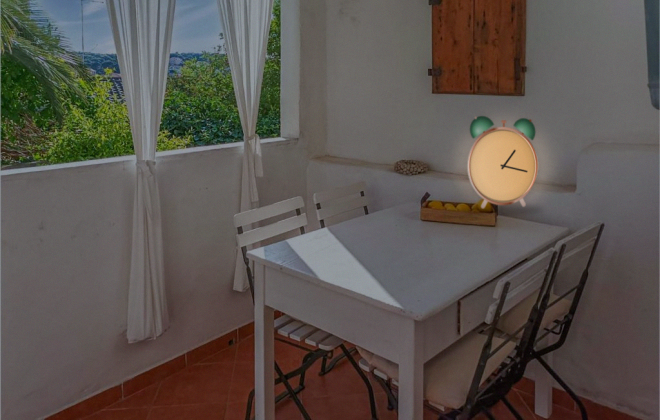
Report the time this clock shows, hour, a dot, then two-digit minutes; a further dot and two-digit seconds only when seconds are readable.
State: 1.17
